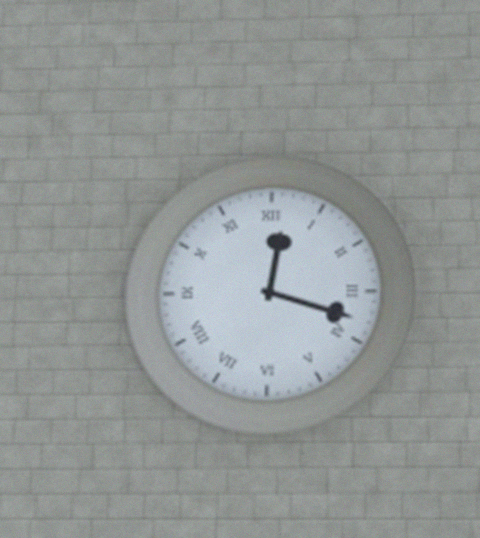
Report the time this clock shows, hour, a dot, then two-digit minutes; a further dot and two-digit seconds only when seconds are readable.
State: 12.18
